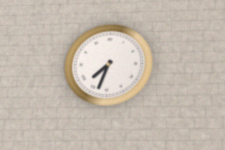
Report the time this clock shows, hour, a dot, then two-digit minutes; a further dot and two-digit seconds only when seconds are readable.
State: 7.33
